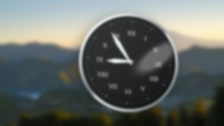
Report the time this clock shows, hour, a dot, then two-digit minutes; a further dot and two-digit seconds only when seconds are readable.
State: 8.54
